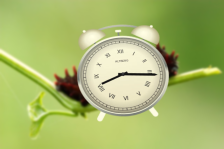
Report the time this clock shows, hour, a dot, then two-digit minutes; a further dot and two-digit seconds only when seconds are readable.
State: 8.16
